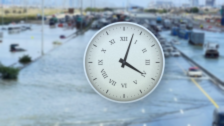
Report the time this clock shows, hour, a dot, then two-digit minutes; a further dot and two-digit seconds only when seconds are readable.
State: 4.03
